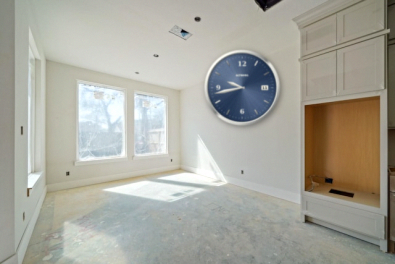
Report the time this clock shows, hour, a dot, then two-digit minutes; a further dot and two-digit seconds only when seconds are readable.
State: 9.43
